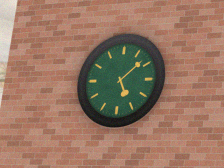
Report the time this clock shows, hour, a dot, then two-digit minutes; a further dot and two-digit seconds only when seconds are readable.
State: 5.08
